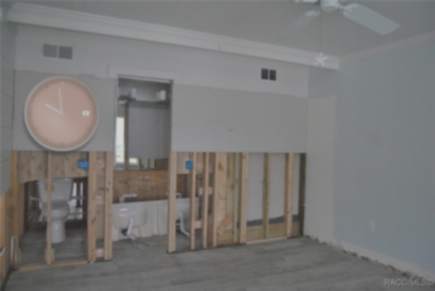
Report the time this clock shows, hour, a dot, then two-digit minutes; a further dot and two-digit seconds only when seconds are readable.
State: 9.59
